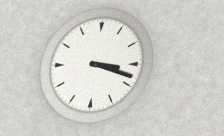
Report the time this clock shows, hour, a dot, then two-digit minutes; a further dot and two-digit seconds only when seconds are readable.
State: 3.18
